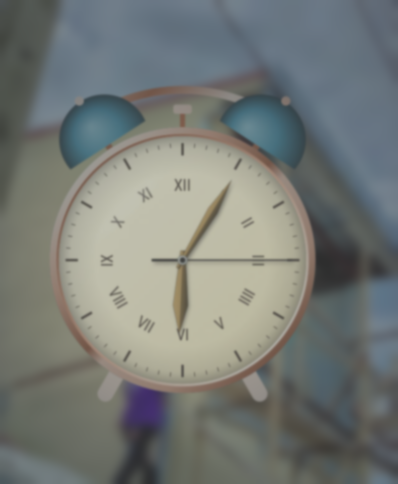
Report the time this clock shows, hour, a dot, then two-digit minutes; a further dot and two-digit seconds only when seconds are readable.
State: 6.05.15
